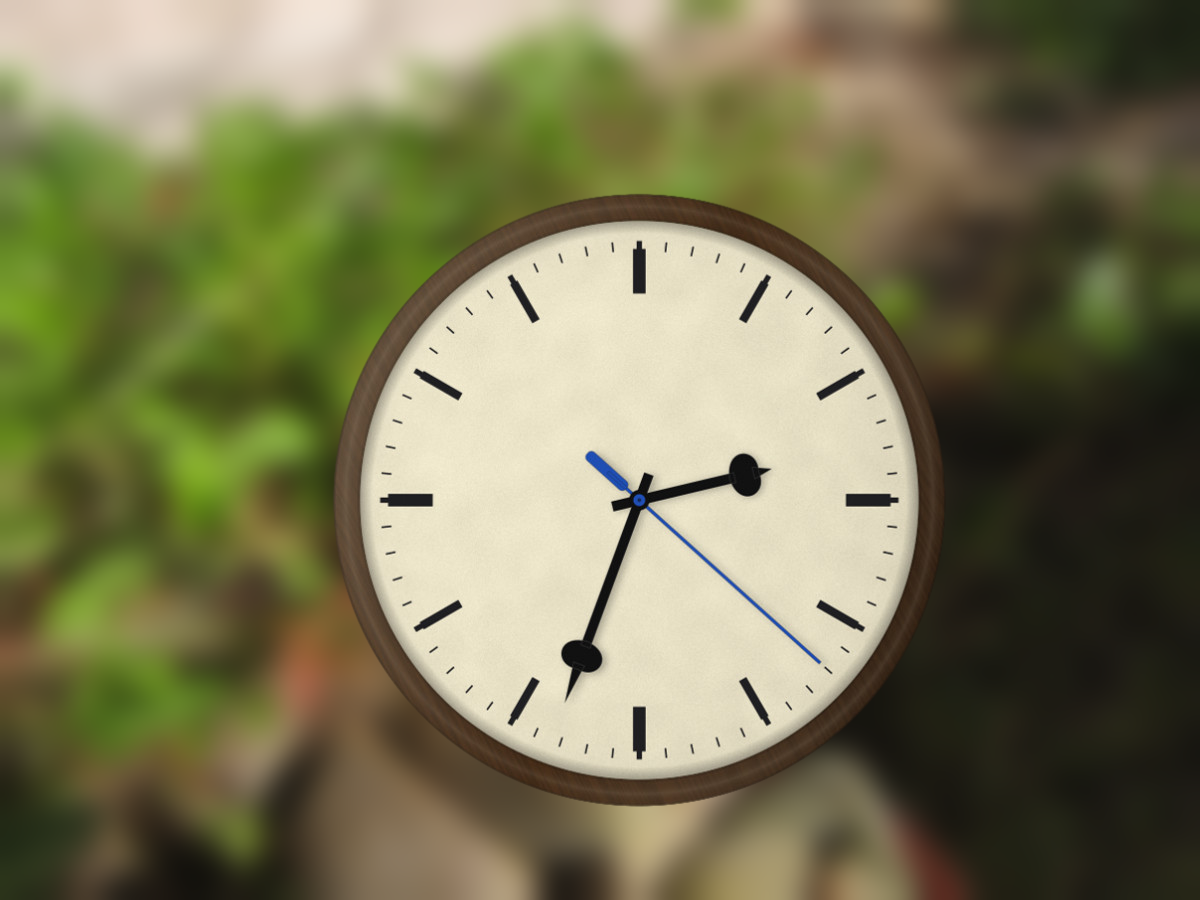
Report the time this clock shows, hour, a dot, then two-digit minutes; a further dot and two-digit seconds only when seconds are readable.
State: 2.33.22
